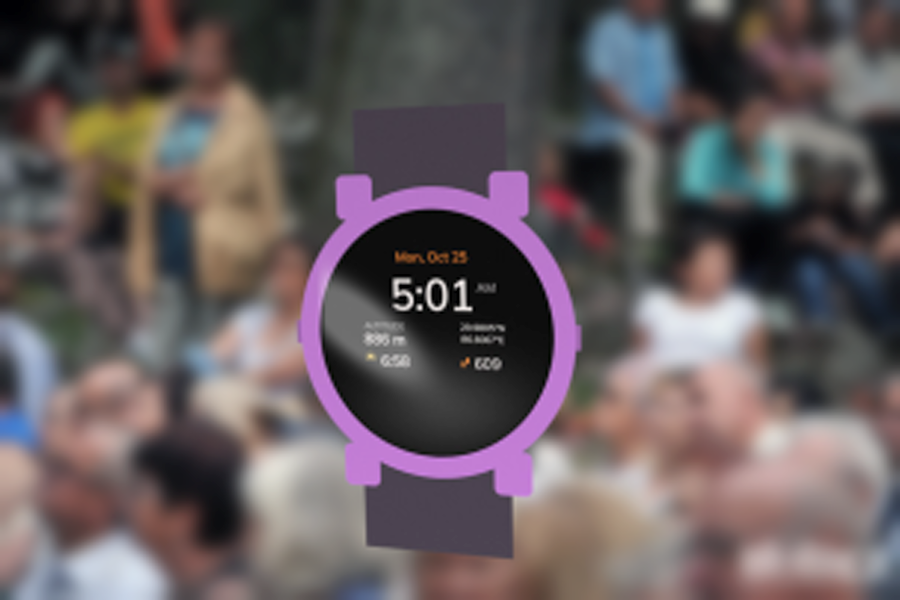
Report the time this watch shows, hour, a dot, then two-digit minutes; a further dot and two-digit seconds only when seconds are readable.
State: 5.01
